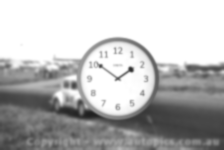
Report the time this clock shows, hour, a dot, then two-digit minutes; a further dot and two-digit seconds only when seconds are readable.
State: 1.51
